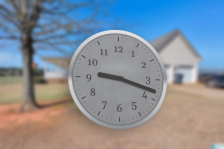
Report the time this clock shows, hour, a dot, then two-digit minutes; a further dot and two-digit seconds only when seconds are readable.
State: 9.18
